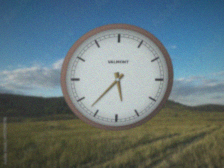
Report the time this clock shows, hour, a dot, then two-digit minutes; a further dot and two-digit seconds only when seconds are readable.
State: 5.37
